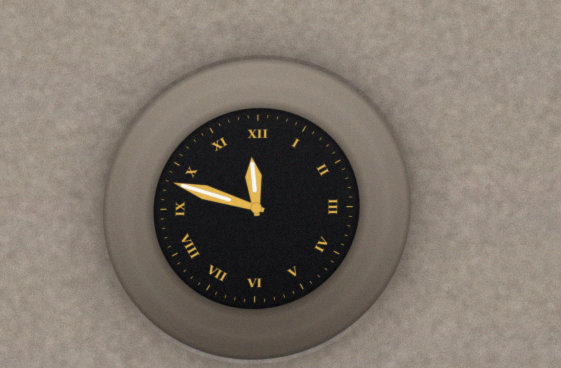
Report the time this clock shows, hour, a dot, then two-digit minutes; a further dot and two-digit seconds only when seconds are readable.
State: 11.48
